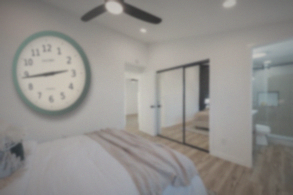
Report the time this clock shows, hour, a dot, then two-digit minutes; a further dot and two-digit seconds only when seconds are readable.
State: 2.44
